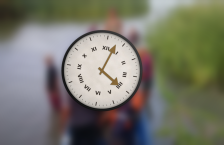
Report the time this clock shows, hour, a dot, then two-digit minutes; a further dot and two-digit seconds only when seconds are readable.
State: 4.03
